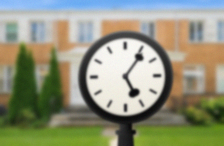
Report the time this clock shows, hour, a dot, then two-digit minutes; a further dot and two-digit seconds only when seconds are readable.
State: 5.06
